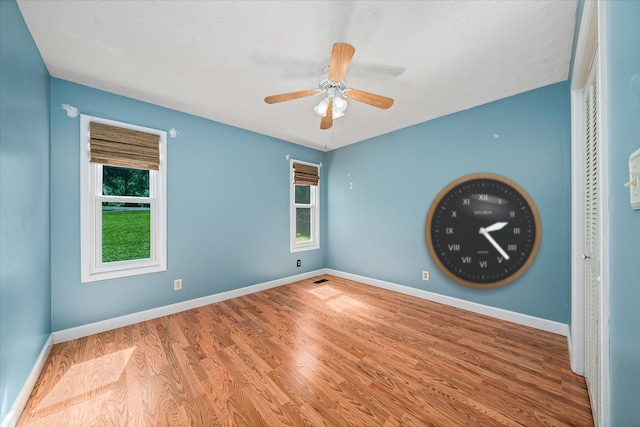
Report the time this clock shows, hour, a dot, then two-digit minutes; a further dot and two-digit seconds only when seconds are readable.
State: 2.23
